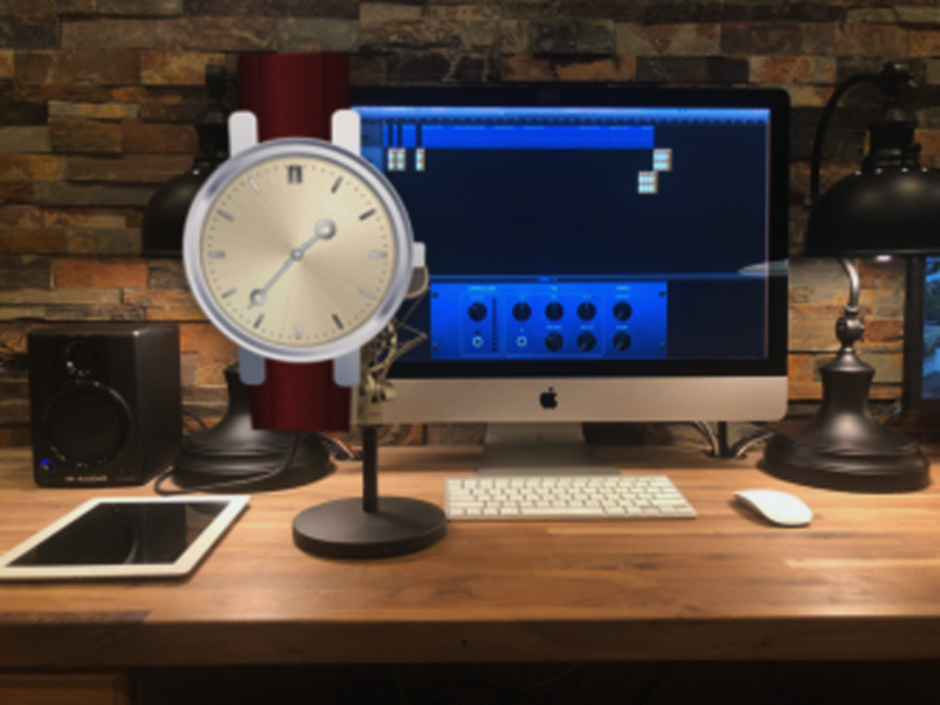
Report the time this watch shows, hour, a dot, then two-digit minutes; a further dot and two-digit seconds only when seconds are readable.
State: 1.37
